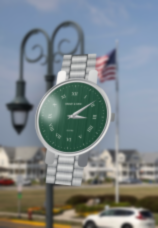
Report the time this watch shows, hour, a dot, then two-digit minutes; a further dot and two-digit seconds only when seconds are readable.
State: 3.09
